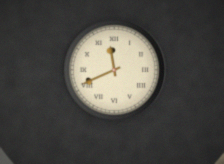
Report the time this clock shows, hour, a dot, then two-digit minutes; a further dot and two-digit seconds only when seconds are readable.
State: 11.41
